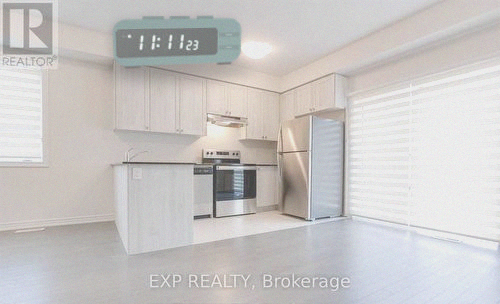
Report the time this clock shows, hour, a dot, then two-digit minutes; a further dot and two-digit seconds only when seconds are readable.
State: 11.11.23
